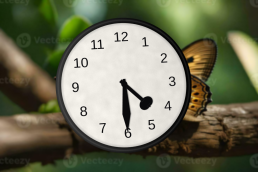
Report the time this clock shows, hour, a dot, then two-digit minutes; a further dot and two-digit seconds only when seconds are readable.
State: 4.30
